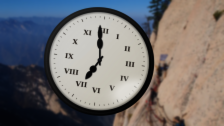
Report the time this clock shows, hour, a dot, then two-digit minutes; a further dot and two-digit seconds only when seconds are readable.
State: 6.59
